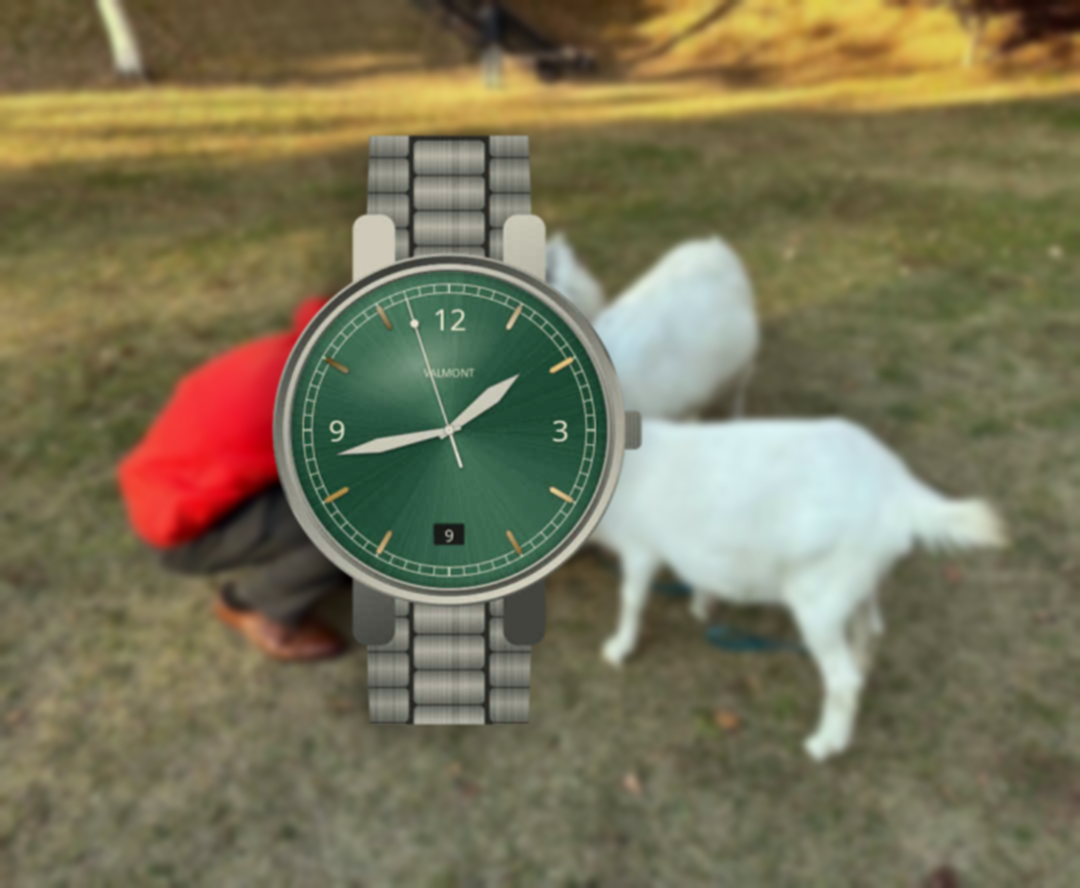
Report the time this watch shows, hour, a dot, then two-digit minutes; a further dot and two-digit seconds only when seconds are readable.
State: 1.42.57
